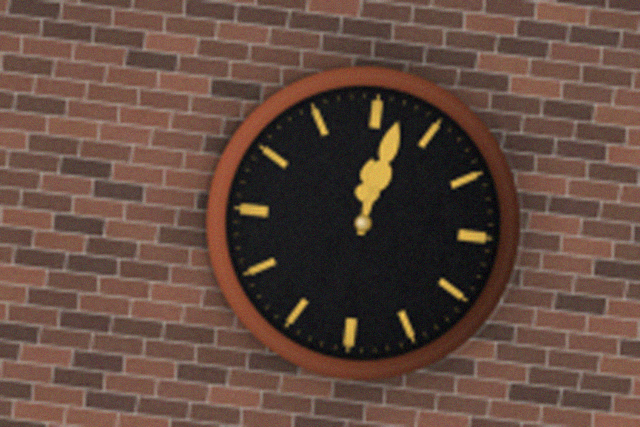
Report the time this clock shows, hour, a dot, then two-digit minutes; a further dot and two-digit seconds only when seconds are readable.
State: 12.02
